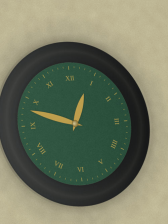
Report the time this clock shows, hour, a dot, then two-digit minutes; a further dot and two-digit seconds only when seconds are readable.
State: 12.48
